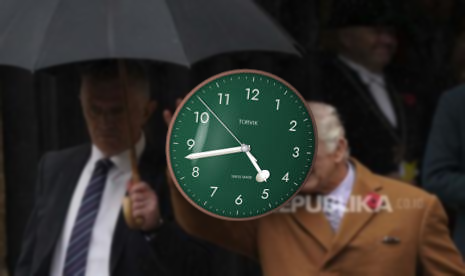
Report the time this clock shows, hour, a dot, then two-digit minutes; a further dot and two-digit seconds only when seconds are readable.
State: 4.42.52
